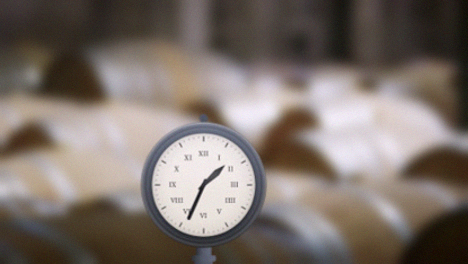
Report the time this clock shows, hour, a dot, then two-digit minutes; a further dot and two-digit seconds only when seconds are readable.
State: 1.34
